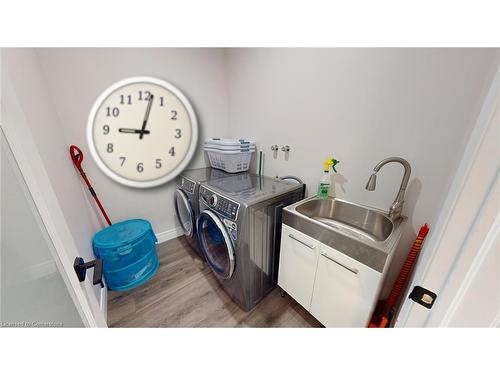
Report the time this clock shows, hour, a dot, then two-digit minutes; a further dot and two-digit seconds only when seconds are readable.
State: 9.02
